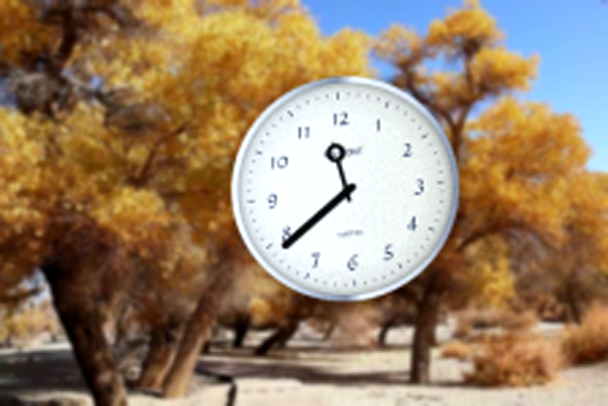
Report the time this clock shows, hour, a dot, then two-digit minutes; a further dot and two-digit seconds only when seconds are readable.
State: 11.39
